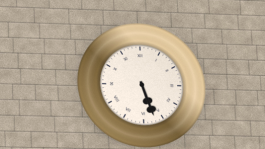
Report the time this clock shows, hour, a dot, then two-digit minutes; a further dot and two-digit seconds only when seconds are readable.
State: 5.27
